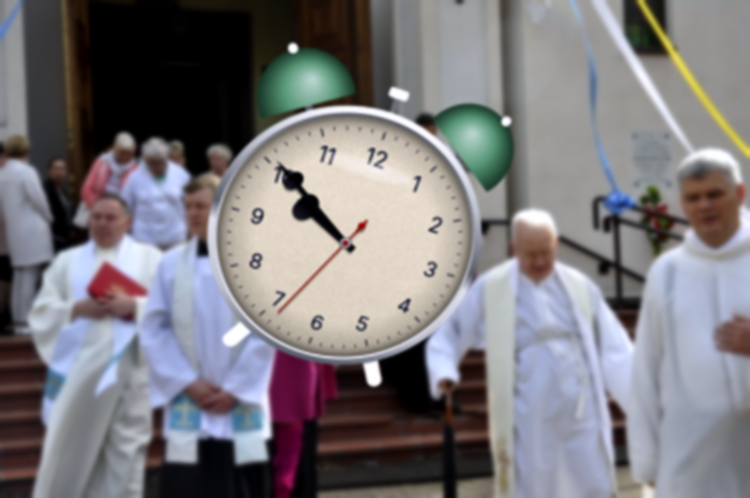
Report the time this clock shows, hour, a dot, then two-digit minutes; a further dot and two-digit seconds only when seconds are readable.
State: 9.50.34
